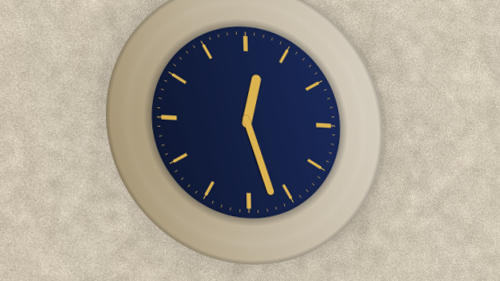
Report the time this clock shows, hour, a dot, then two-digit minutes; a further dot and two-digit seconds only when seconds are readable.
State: 12.27
